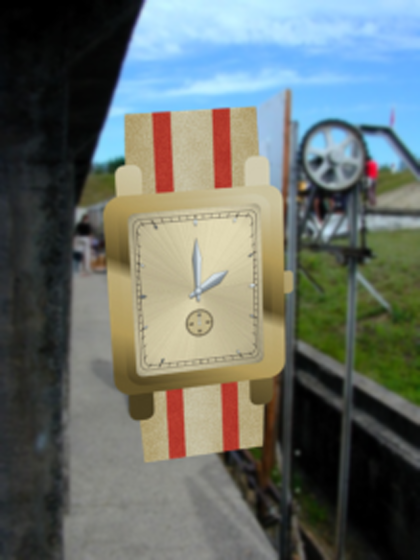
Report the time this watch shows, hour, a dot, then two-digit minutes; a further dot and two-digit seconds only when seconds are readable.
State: 2.00
